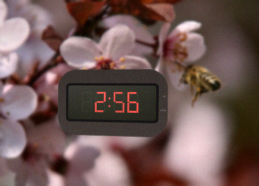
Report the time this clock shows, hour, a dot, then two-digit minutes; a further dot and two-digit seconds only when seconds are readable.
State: 2.56
